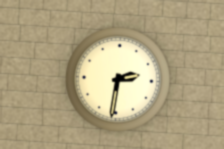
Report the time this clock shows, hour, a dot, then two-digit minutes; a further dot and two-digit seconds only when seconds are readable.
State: 2.31
